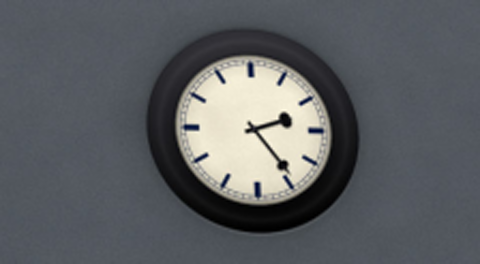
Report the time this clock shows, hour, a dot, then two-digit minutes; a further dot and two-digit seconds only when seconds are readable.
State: 2.24
